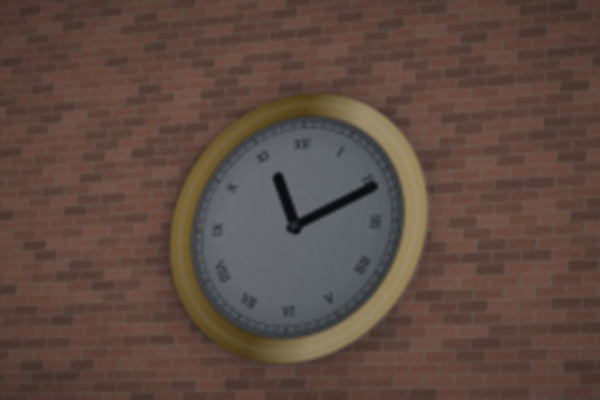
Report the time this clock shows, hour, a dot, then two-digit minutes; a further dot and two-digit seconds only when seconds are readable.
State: 11.11
